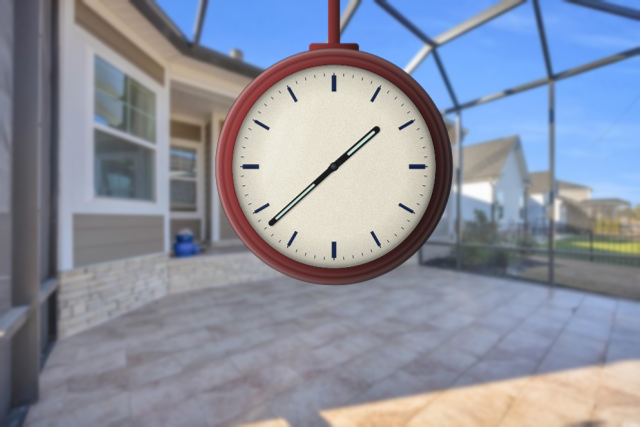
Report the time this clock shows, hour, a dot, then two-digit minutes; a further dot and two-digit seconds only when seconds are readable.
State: 1.38
